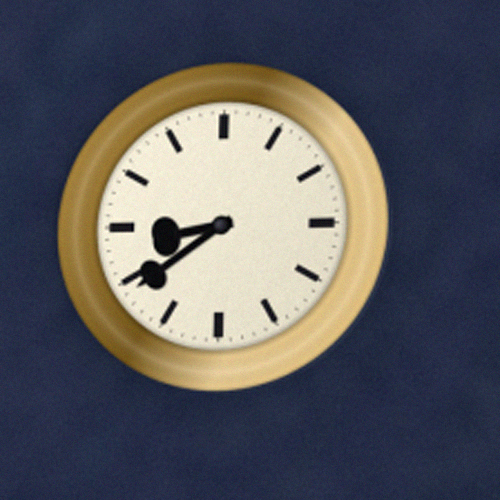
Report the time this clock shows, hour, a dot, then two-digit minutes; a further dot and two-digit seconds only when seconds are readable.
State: 8.39
